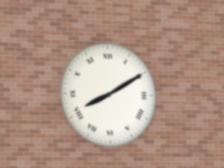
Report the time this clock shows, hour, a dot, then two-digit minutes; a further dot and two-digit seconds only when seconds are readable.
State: 8.10
